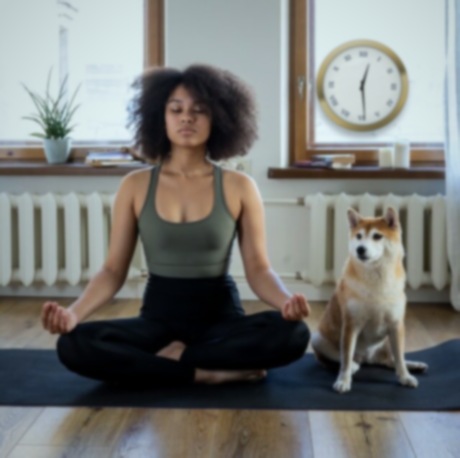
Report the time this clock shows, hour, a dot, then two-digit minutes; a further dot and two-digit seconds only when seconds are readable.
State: 12.29
